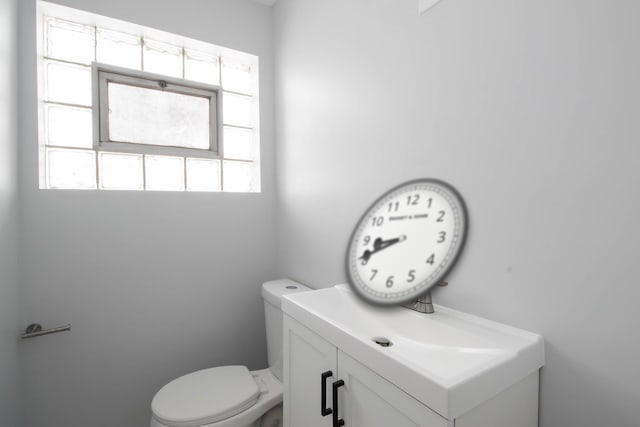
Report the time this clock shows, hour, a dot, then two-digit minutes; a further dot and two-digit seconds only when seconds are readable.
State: 8.41
